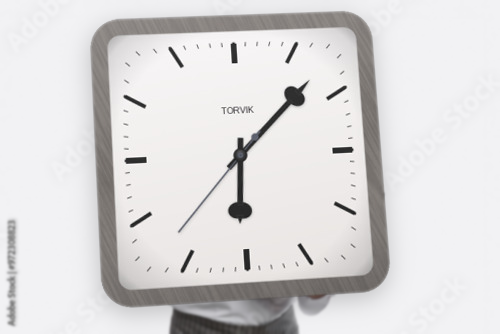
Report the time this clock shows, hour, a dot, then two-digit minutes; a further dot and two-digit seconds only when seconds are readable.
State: 6.07.37
